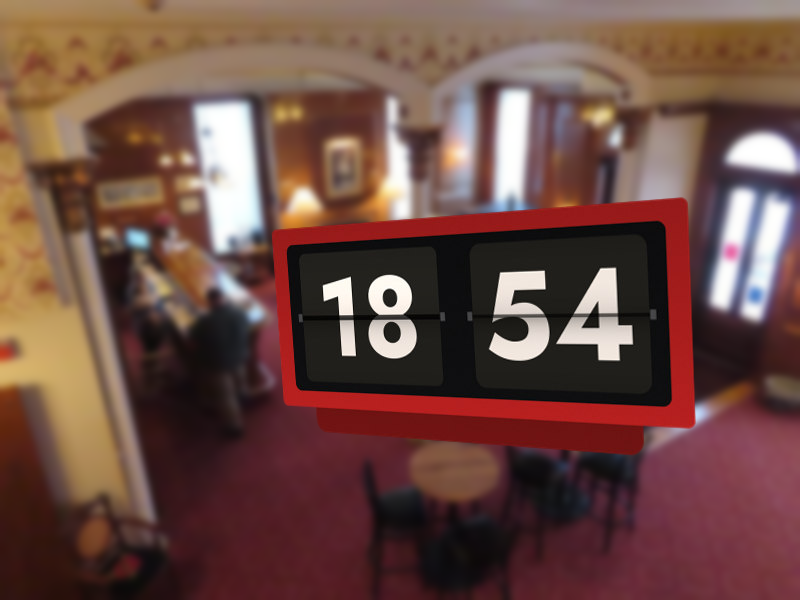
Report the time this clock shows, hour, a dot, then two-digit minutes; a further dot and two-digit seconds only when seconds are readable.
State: 18.54
